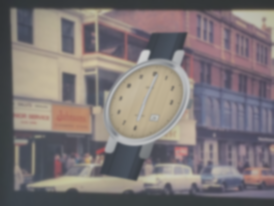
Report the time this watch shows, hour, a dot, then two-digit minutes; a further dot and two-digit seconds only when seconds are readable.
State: 6.01
